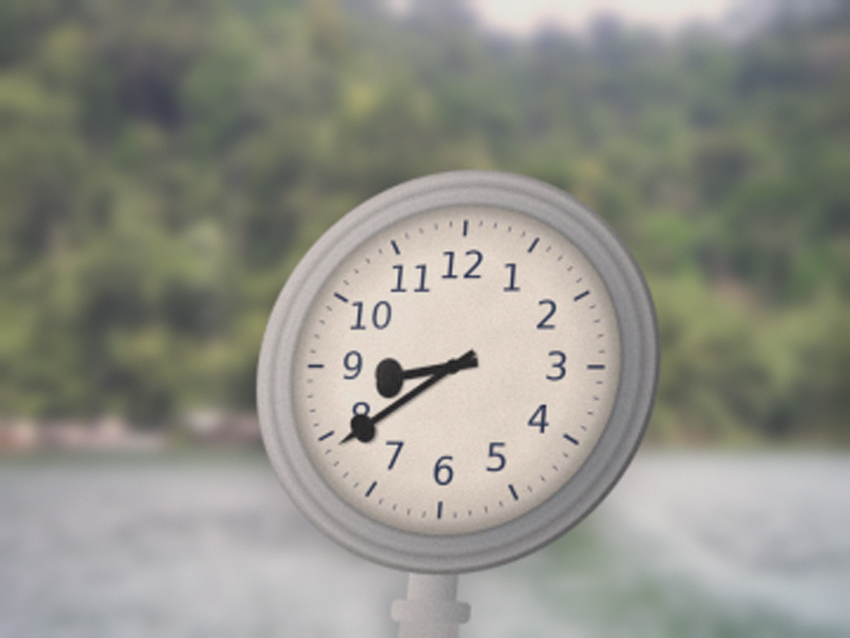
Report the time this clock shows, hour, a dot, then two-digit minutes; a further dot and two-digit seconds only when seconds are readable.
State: 8.39
